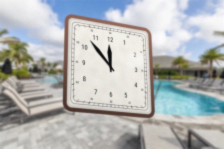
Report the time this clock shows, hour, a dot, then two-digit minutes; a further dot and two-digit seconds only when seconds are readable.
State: 11.53
